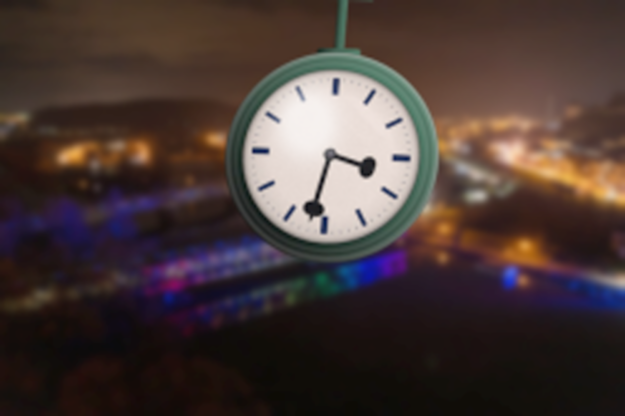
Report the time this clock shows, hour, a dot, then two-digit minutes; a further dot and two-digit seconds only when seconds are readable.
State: 3.32
